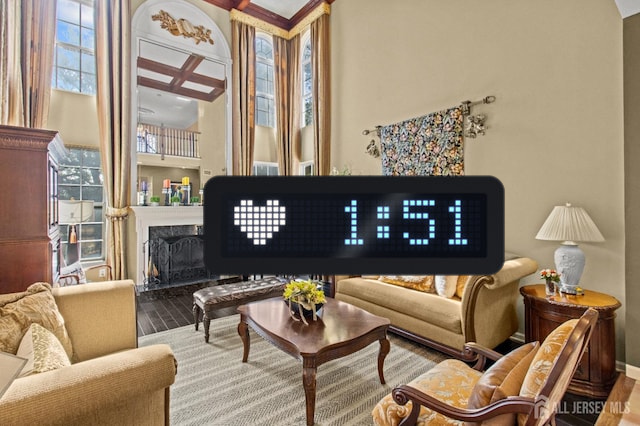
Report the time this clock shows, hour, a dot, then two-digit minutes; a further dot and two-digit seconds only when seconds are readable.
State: 1.51
